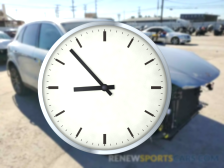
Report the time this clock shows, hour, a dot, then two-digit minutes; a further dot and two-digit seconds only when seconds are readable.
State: 8.53
